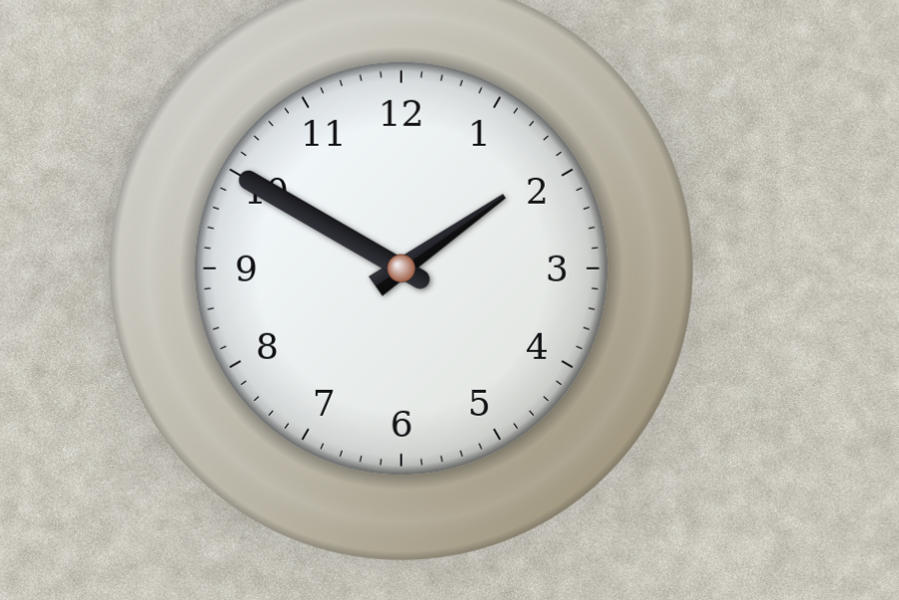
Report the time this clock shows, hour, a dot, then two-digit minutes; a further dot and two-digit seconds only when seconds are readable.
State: 1.50
